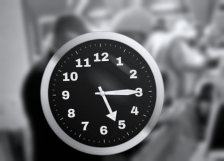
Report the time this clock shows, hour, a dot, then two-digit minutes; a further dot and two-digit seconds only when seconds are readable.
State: 5.15
